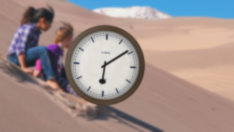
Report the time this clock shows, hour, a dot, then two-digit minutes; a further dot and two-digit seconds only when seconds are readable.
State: 6.09
